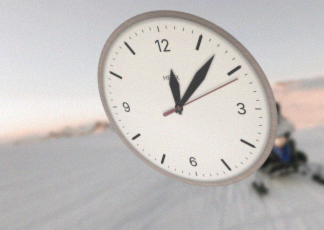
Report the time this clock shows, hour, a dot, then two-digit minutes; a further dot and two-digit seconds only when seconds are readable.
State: 12.07.11
